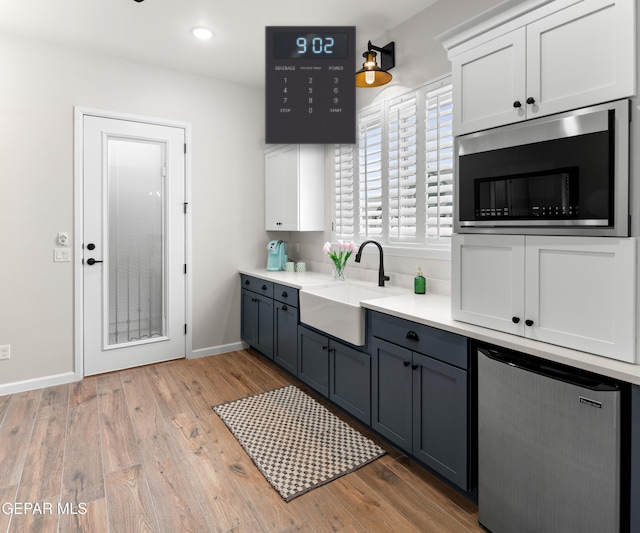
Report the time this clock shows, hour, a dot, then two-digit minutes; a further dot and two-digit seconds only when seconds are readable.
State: 9.02
